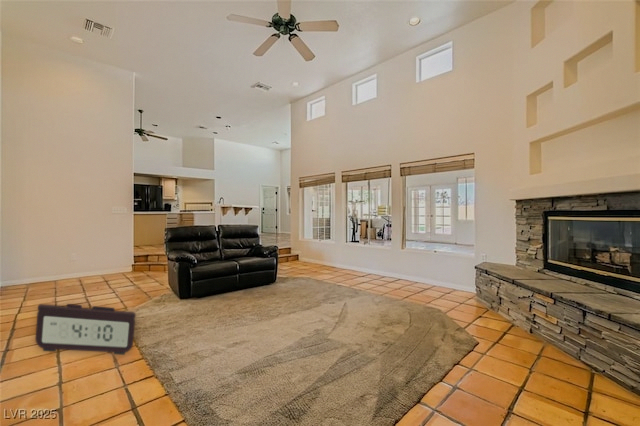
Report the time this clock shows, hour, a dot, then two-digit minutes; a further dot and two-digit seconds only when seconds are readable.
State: 4.10
